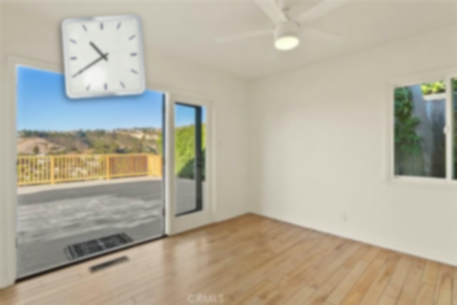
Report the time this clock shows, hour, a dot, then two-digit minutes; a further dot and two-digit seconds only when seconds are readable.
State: 10.40
